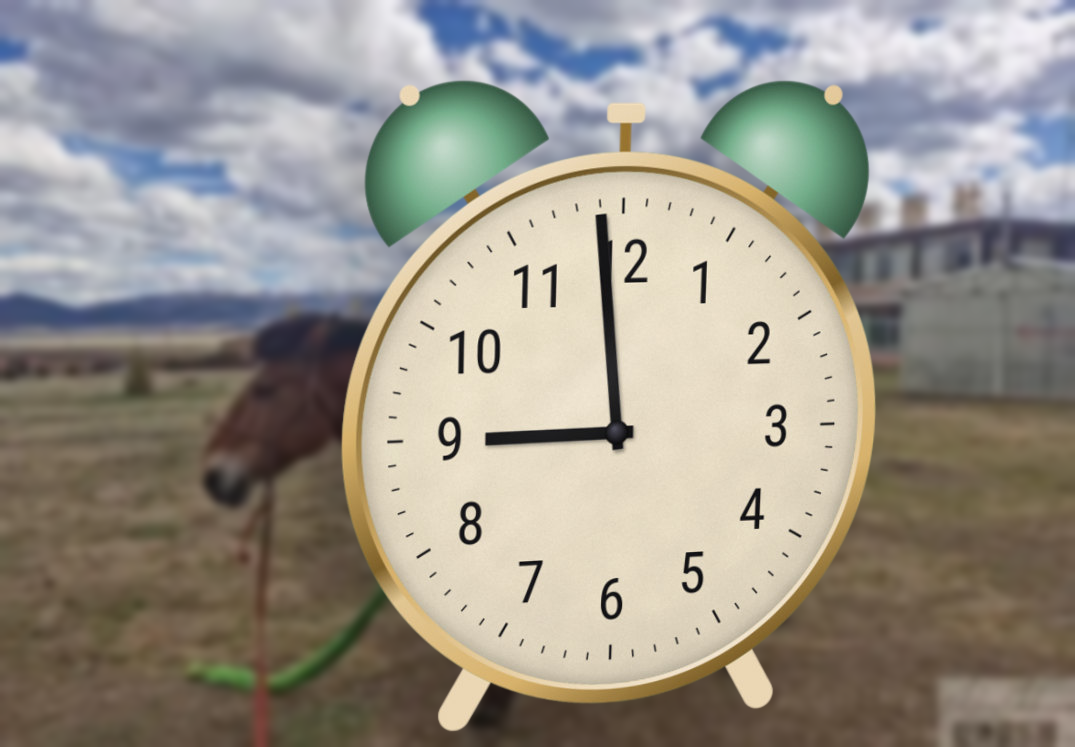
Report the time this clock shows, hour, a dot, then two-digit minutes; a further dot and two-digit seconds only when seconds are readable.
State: 8.59
